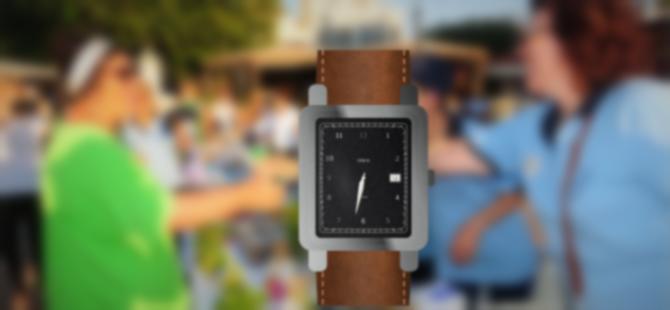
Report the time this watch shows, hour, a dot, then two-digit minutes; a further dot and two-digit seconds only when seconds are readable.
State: 6.32
